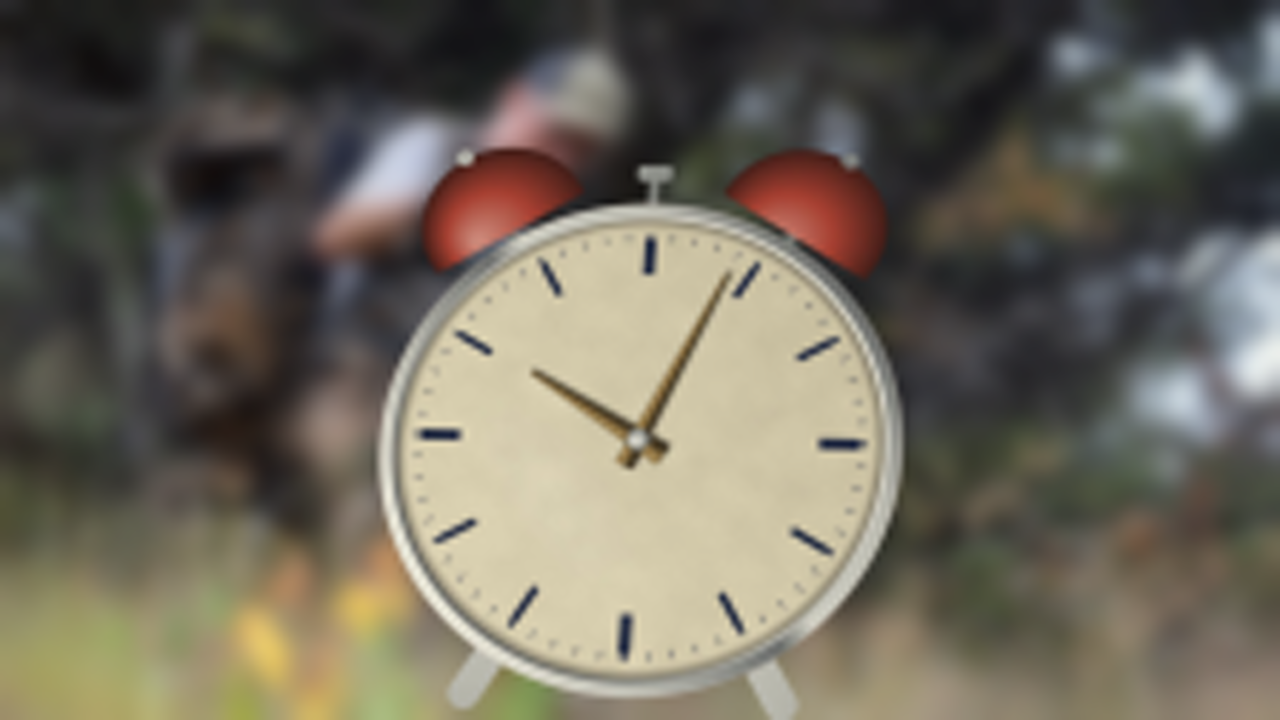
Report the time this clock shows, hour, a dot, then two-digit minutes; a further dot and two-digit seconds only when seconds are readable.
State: 10.04
